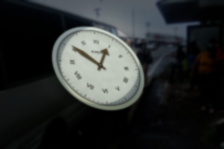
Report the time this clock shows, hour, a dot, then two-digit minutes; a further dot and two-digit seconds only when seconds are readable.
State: 12.51
